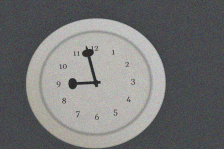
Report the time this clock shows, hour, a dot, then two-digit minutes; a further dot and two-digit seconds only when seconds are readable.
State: 8.58
